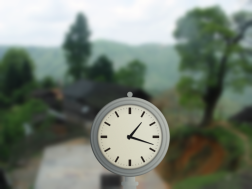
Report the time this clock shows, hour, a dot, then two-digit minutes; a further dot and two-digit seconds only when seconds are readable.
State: 1.18
